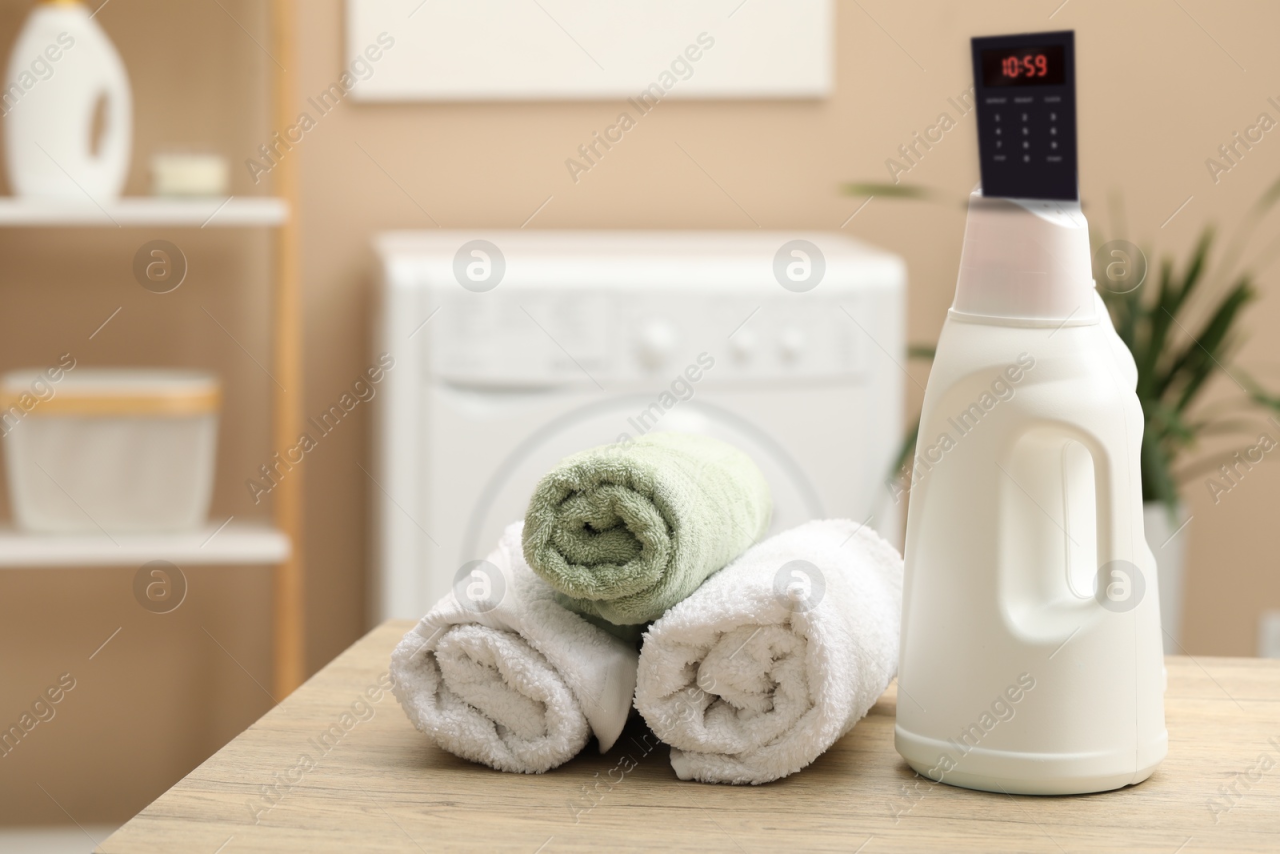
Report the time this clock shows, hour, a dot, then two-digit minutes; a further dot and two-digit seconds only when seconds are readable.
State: 10.59
